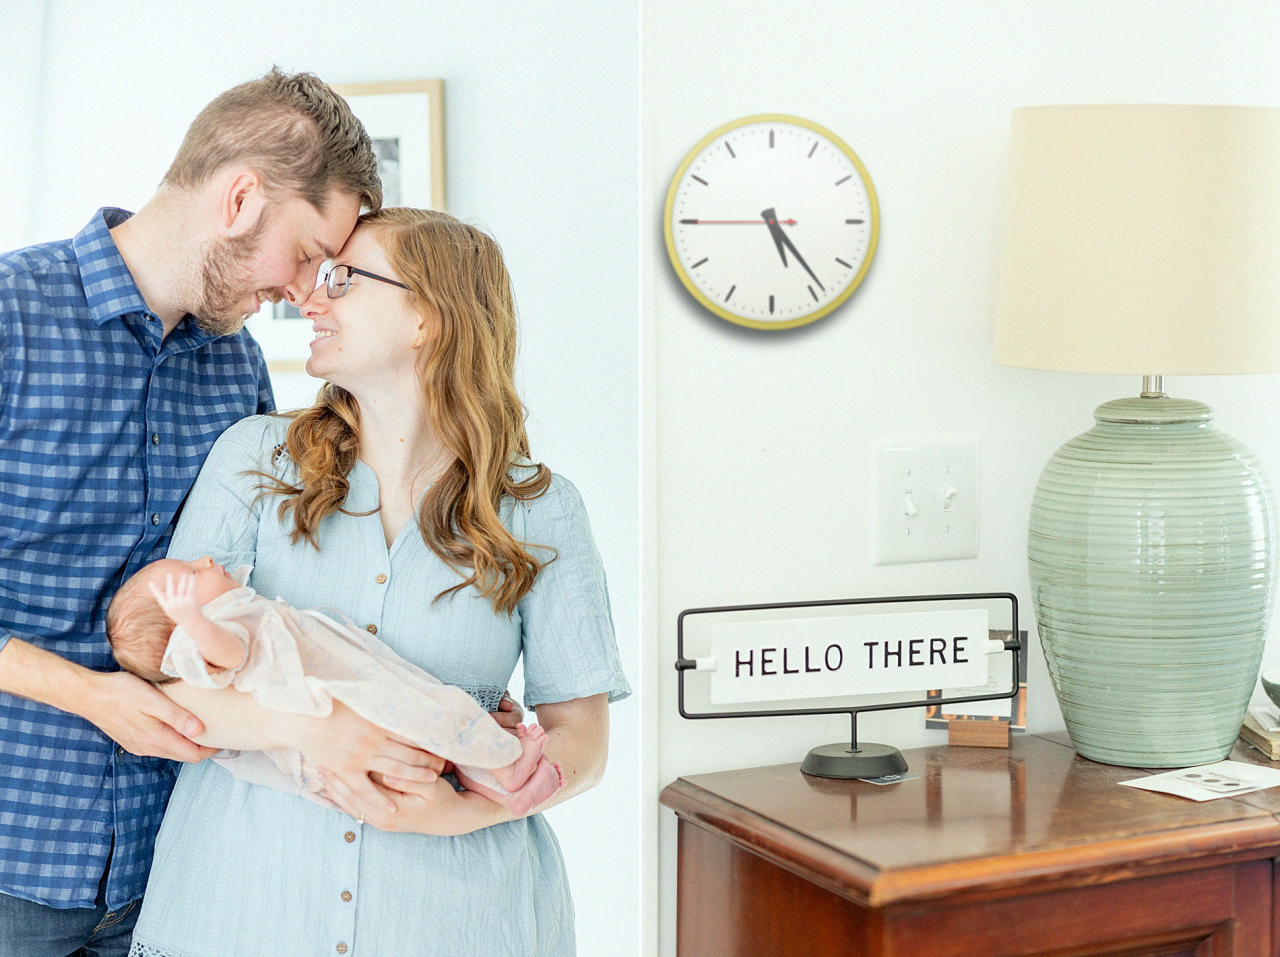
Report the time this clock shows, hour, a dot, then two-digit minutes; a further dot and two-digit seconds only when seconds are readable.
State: 5.23.45
